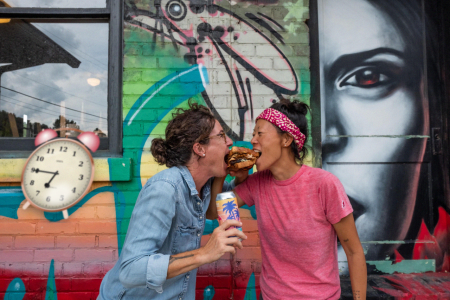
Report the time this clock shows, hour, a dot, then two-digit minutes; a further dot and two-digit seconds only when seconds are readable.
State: 6.45
